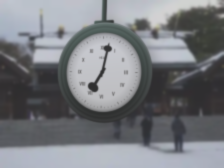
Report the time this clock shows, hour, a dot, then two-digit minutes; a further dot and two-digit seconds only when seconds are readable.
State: 7.02
